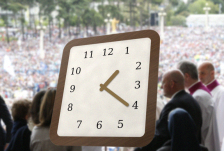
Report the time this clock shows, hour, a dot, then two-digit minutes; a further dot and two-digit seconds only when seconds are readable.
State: 1.21
